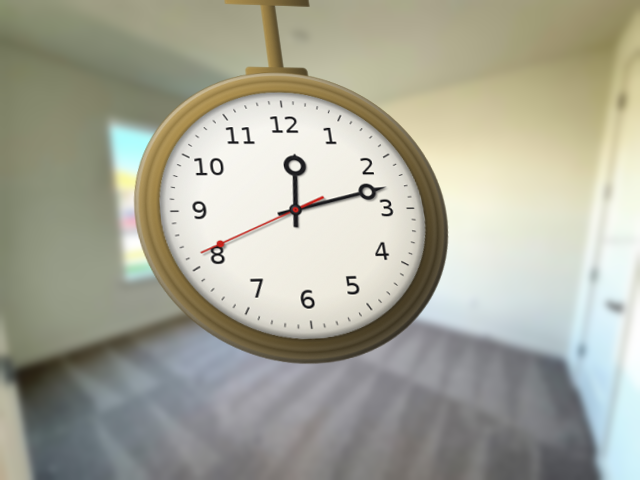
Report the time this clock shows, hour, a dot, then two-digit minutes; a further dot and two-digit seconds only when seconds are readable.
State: 12.12.41
